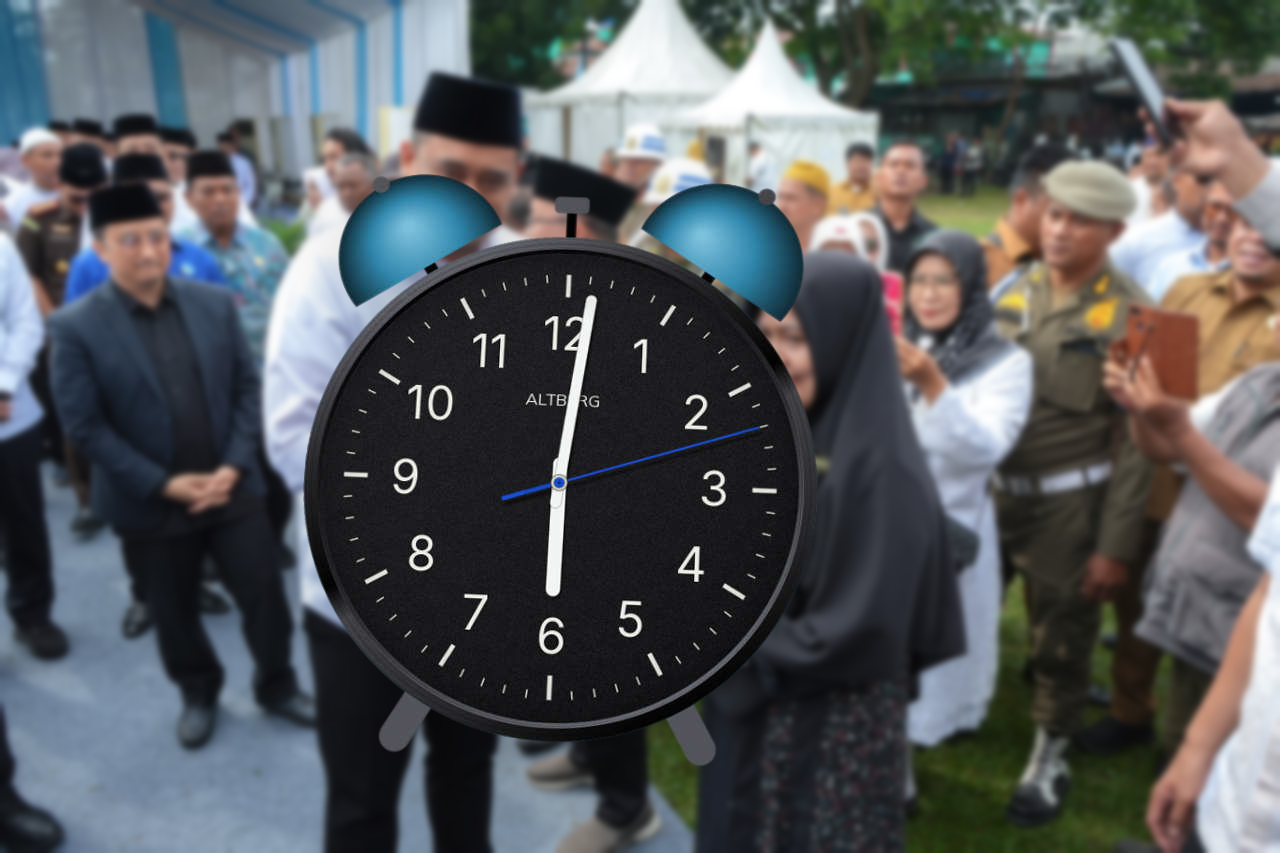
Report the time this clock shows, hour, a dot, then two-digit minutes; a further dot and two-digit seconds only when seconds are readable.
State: 6.01.12
